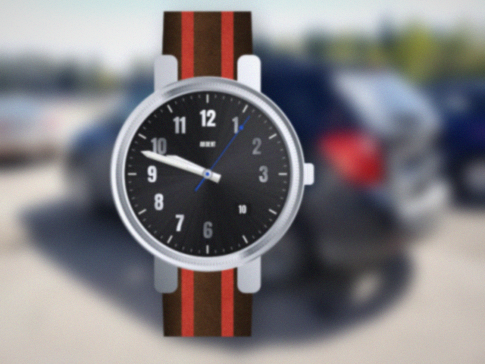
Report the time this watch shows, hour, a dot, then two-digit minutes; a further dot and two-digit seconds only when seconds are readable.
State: 9.48.06
